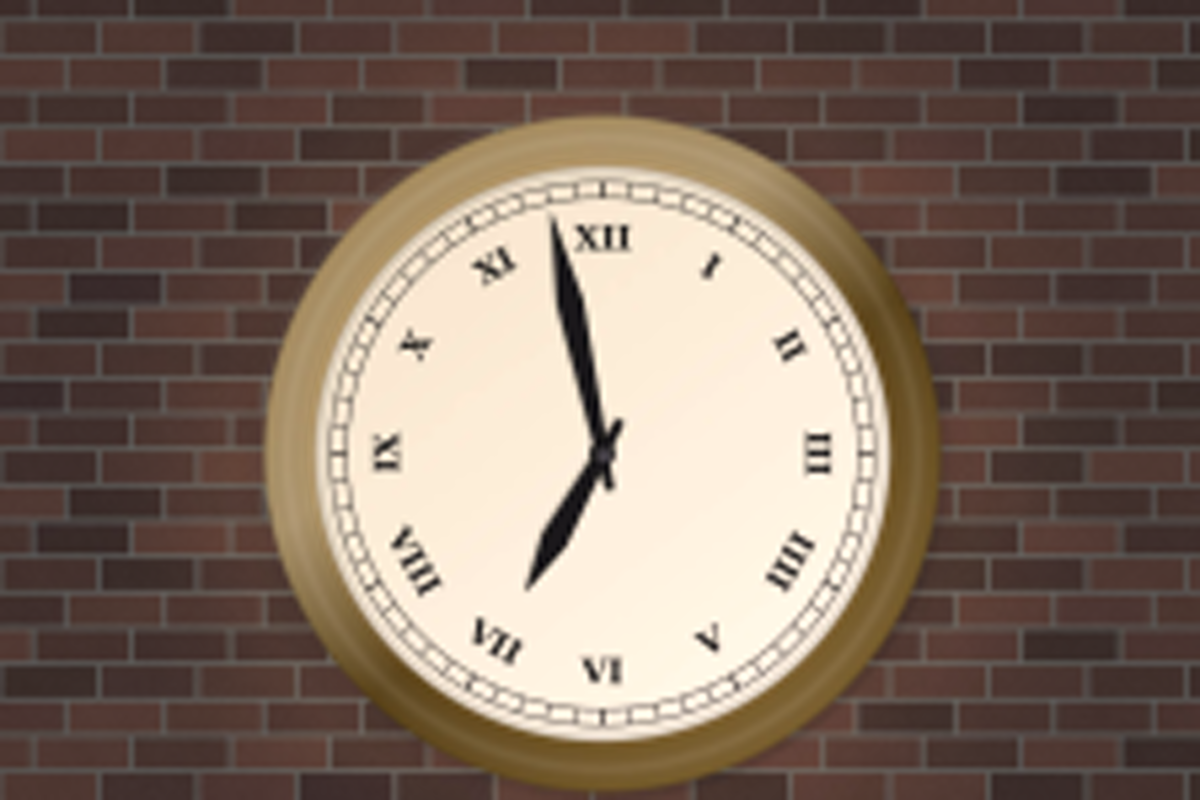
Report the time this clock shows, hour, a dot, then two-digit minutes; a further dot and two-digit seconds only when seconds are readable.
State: 6.58
